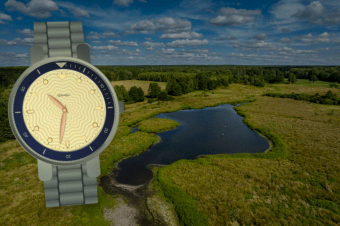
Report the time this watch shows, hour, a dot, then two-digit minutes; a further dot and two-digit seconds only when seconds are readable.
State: 10.32
